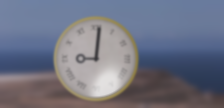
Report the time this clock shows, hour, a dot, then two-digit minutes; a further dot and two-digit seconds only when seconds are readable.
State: 9.01
